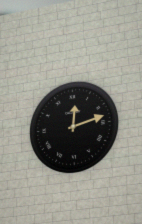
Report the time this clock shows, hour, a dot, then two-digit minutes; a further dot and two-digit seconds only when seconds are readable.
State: 12.13
